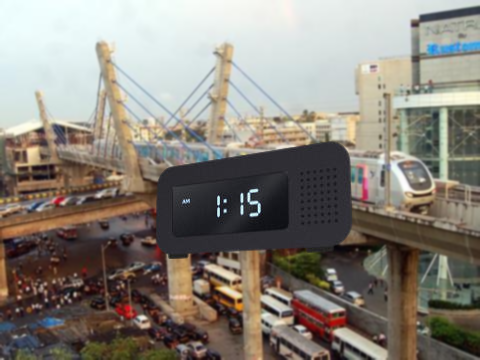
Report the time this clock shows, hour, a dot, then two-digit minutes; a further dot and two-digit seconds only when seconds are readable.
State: 1.15
